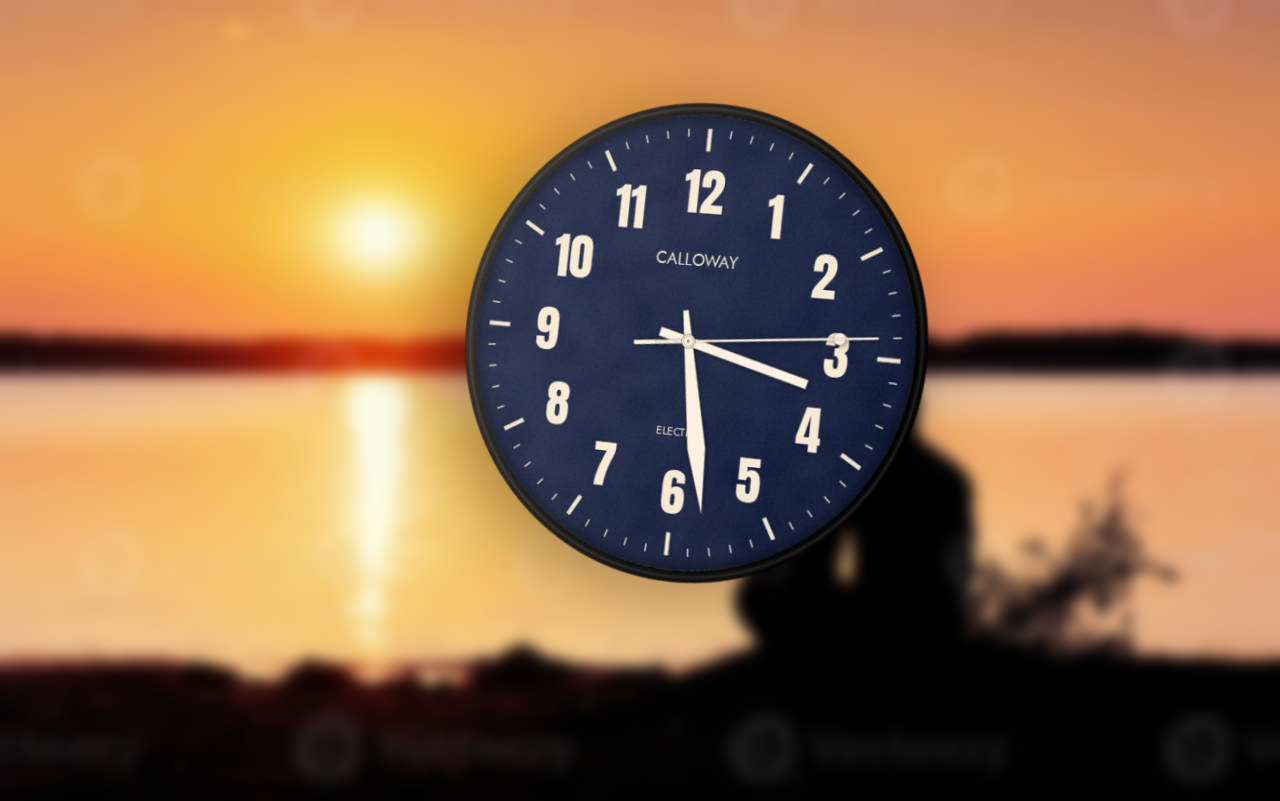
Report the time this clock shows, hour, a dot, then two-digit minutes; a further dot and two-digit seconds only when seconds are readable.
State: 3.28.14
